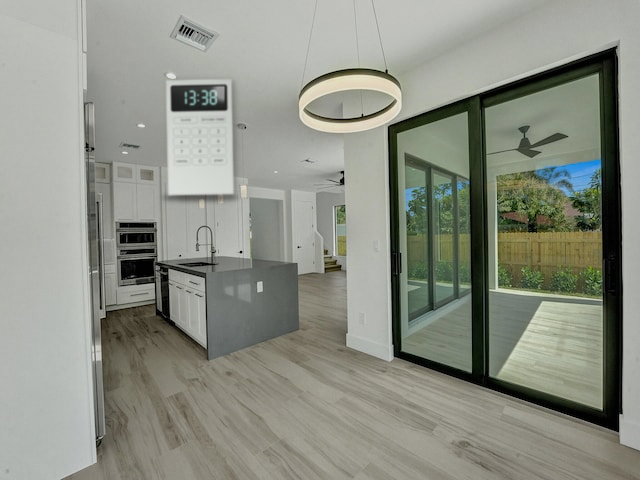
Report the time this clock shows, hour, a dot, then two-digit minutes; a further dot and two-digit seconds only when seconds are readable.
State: 13.38
